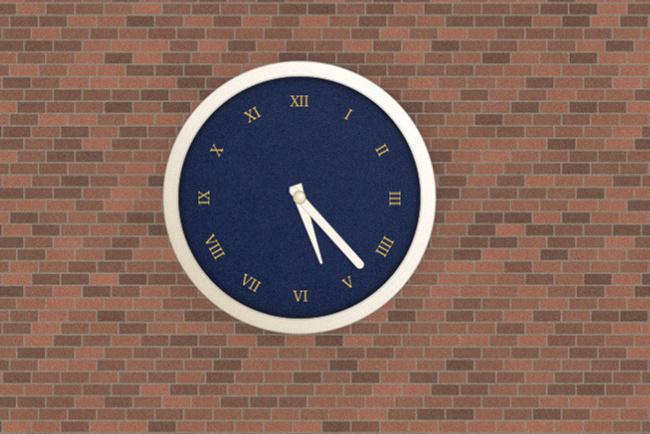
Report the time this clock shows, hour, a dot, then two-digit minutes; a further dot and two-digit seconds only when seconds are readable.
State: 5.23
